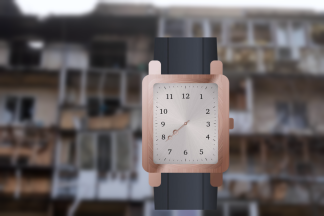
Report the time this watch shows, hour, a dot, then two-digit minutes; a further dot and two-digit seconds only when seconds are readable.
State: 7.38
